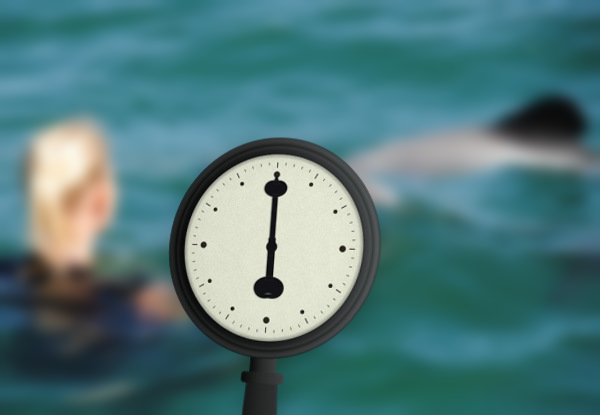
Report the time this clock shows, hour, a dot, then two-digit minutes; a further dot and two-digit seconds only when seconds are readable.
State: 6.00
